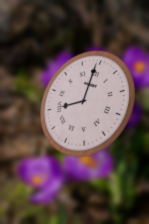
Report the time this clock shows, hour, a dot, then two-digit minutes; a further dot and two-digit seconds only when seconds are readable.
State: 7.59
